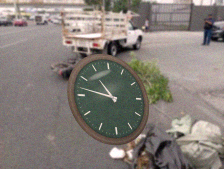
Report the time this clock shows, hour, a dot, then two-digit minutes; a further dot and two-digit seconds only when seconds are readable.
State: 10.47
